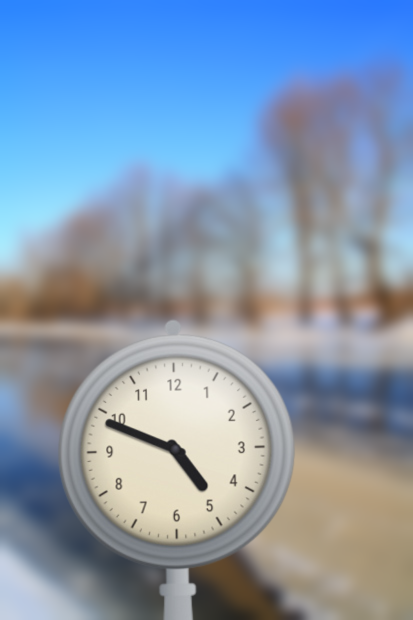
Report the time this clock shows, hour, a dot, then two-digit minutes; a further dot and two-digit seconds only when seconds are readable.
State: 4.49
